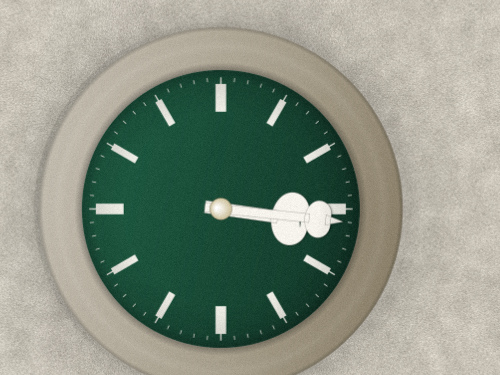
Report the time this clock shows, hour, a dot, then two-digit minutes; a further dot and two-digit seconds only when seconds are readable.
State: 3.16
